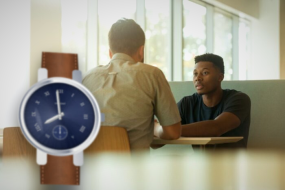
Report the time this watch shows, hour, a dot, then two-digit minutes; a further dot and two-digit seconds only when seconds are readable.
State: 7.59
